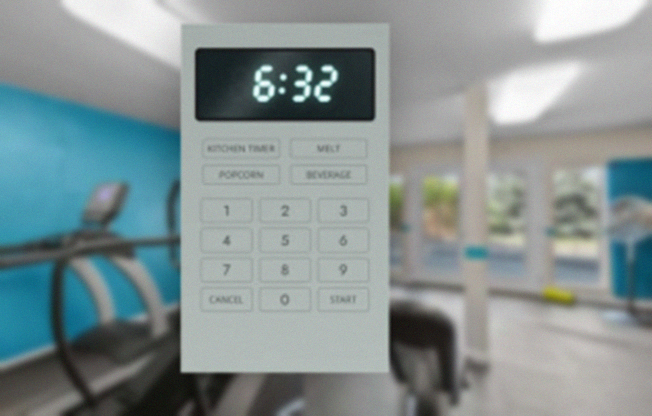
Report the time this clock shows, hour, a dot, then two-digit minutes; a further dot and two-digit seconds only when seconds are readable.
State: 6.32
